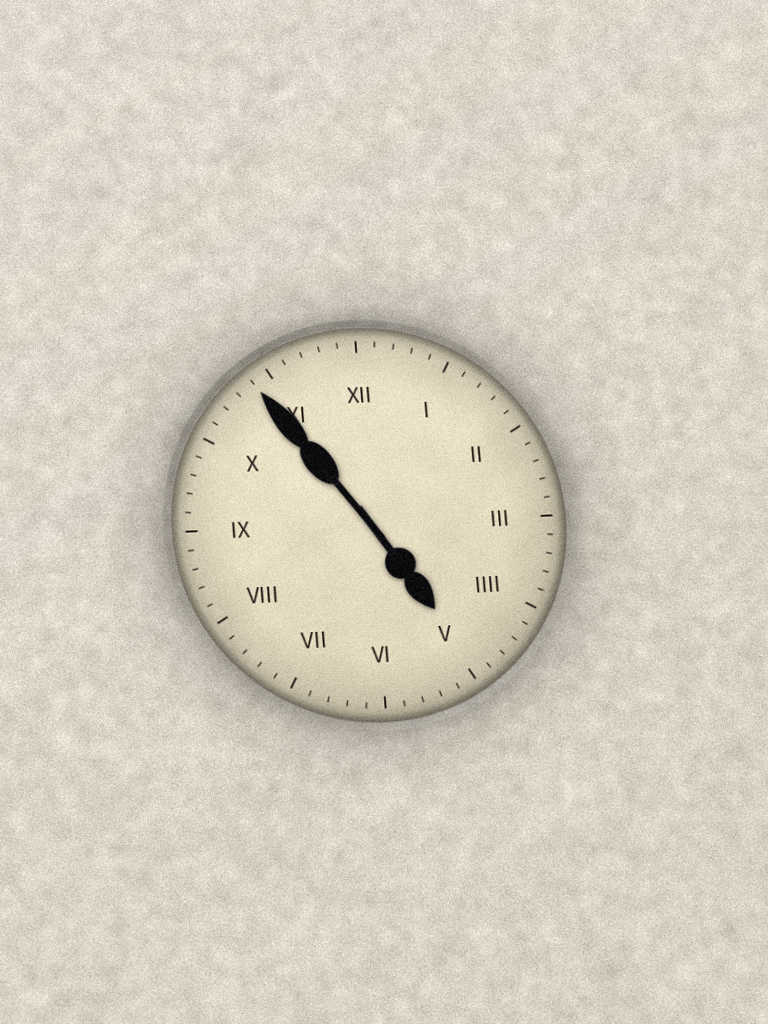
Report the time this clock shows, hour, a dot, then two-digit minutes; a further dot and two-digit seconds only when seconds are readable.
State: 4.54
